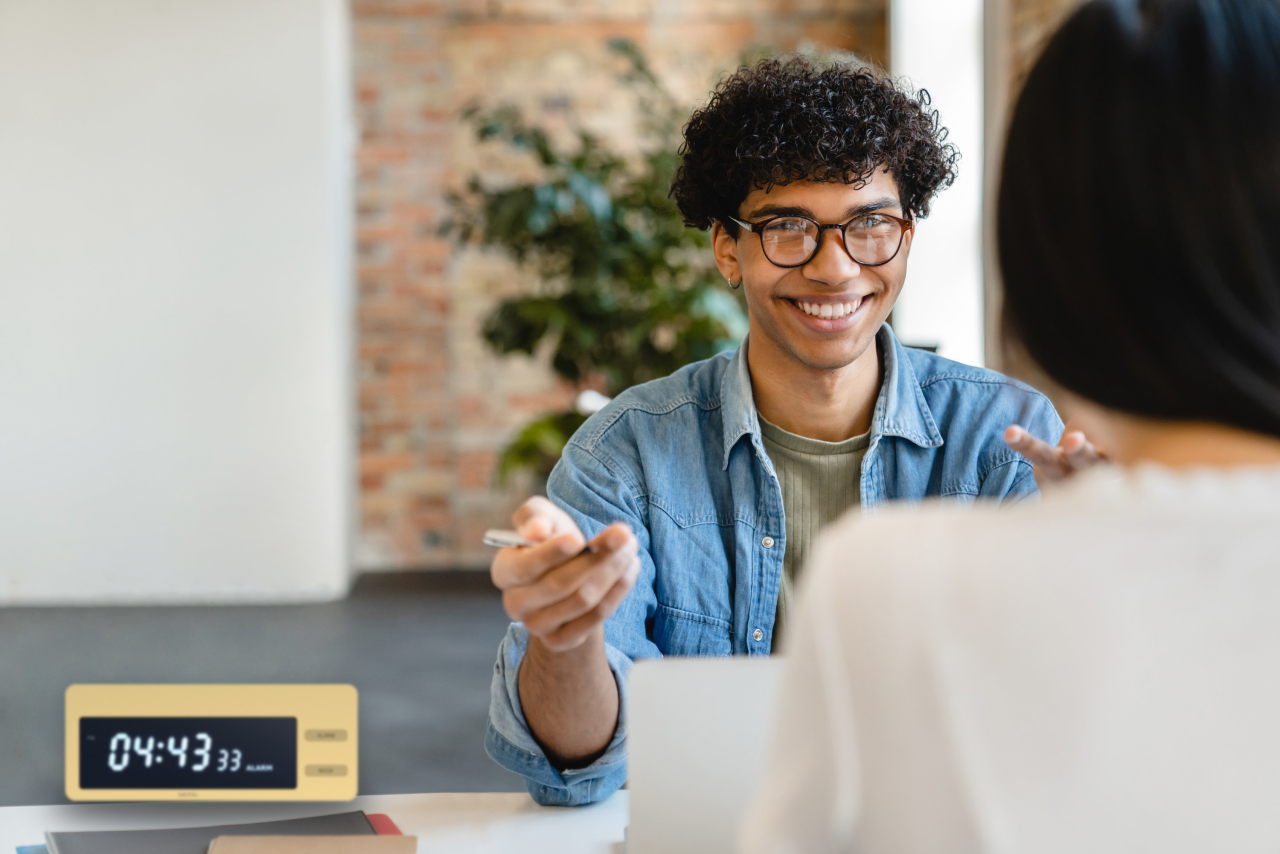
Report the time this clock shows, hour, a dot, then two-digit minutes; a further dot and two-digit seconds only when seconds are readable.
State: 4.43.33
